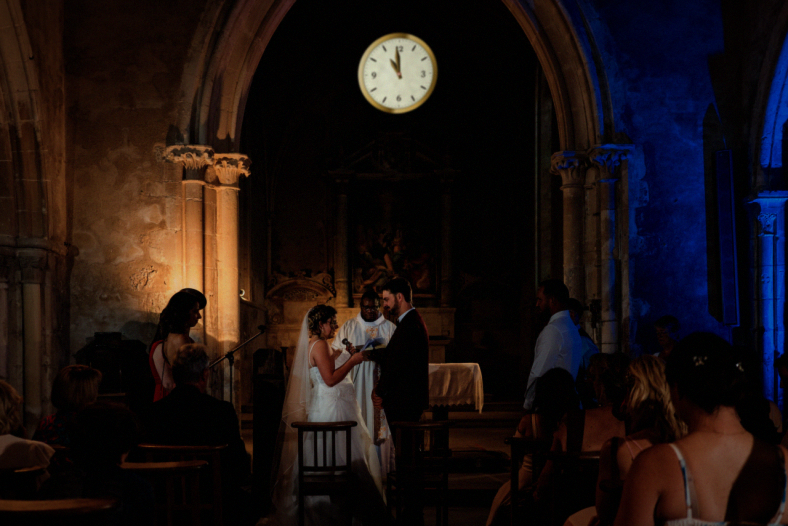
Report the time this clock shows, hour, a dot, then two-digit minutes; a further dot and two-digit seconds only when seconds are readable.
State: 10.59
